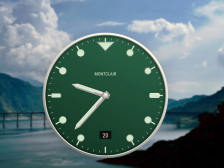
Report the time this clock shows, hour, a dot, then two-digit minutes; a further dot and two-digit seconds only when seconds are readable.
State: 9.37
